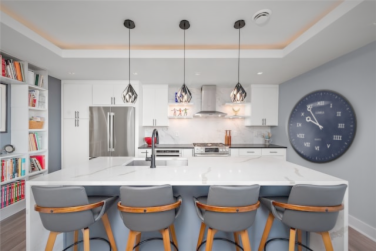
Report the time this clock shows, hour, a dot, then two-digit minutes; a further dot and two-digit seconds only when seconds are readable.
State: 9.54
